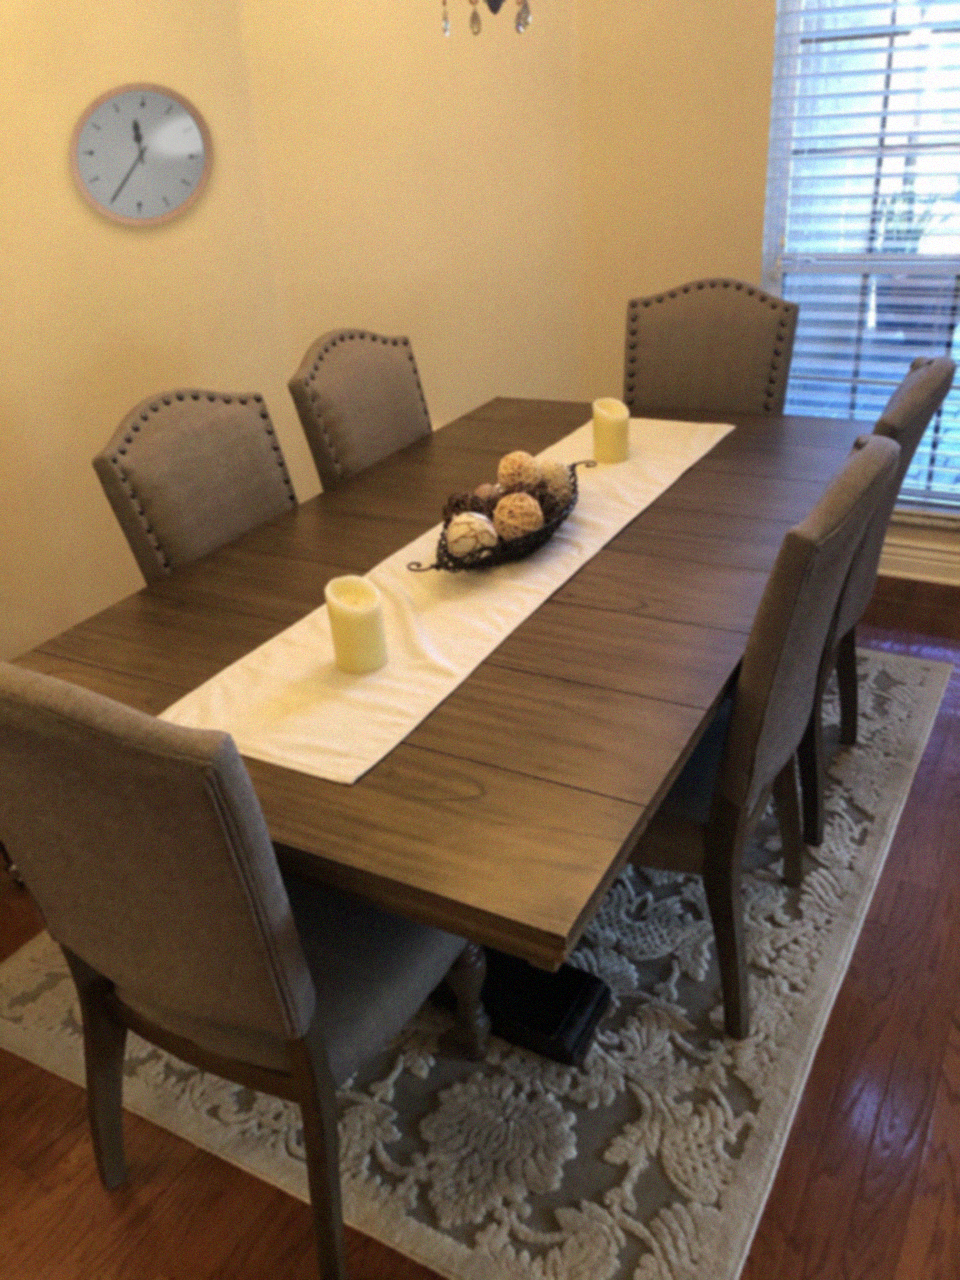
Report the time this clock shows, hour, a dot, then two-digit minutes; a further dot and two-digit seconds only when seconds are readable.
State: 11.35
